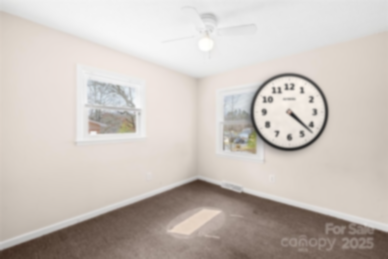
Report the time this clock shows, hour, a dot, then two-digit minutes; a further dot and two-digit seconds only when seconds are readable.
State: 4.22
